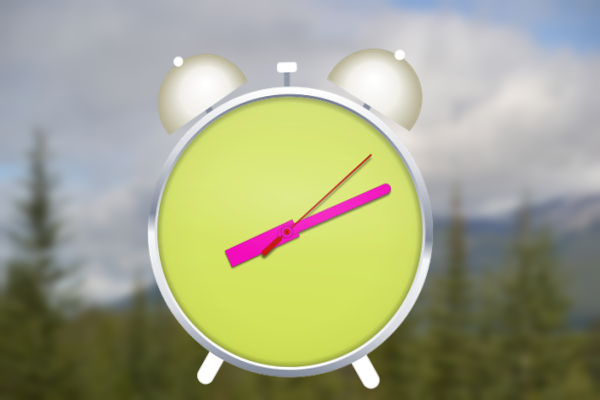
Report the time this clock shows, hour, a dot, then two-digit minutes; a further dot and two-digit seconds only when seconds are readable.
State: 8.11.08
